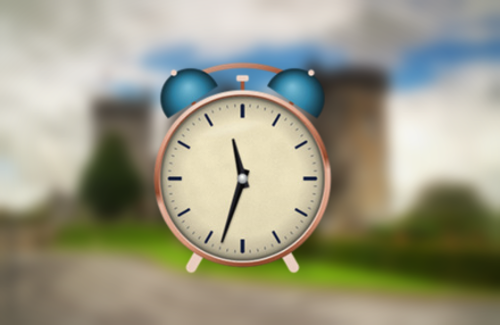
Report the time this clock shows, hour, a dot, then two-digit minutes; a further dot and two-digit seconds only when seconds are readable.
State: 11.33
